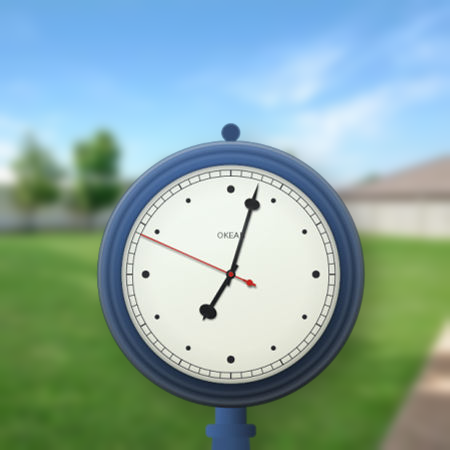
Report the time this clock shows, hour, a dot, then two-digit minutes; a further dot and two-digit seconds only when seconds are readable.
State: 7.02.49
